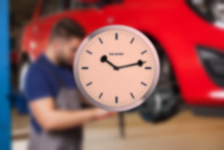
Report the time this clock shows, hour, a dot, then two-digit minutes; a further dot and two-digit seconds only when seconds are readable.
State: 10.13
